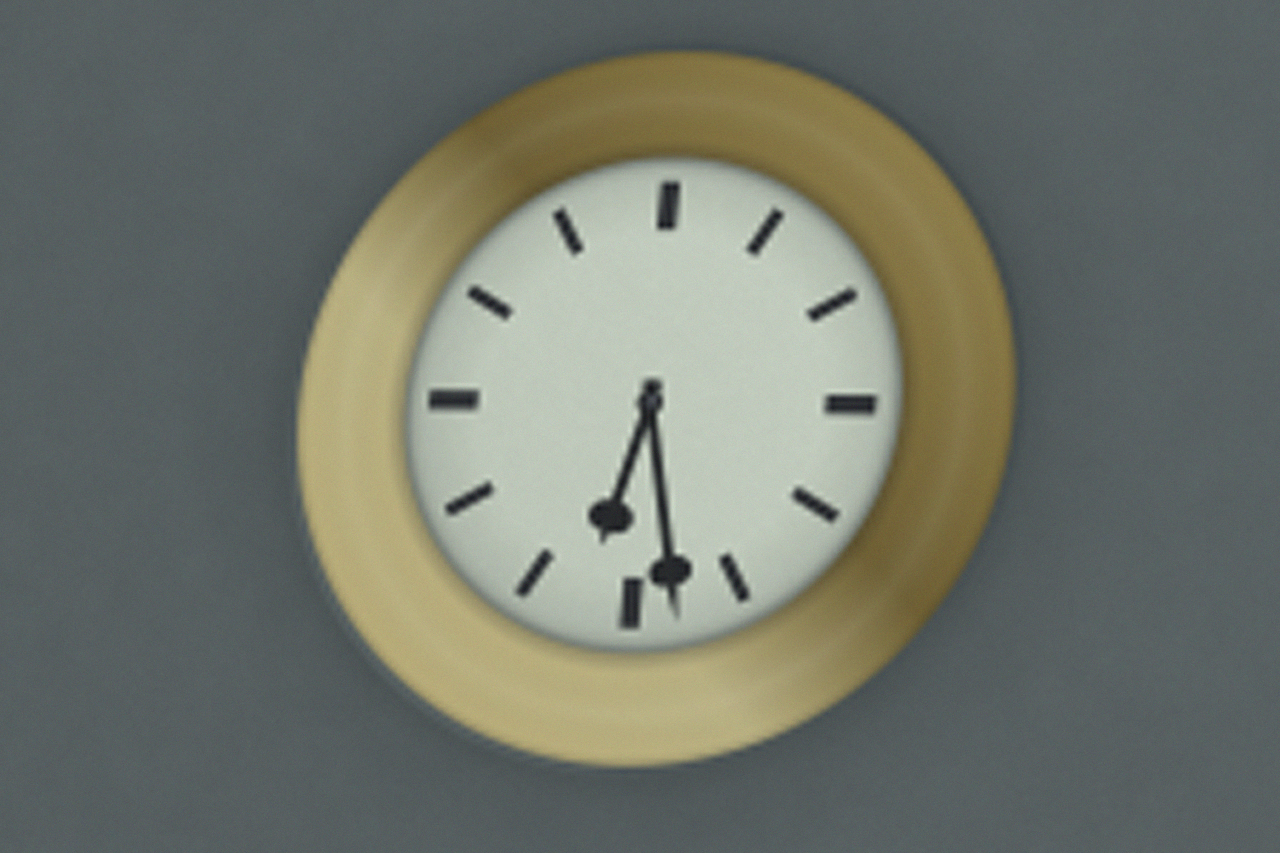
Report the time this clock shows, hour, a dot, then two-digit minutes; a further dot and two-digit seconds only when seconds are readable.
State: 6.28
